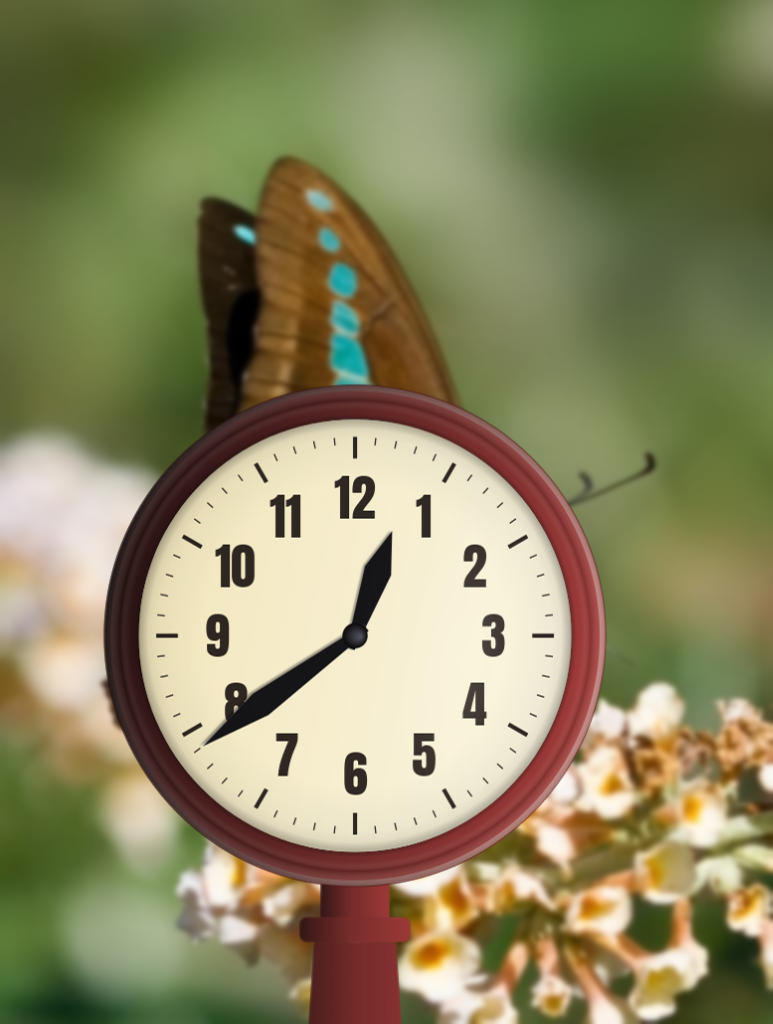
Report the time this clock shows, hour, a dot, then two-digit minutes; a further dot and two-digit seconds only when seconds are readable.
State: 12.39
